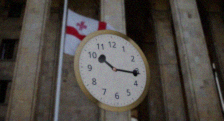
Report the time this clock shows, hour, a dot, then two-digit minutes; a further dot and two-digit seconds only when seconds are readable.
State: 10.16
